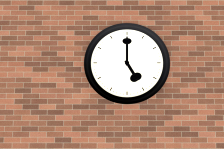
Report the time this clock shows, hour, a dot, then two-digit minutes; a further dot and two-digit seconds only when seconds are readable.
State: 5.00
